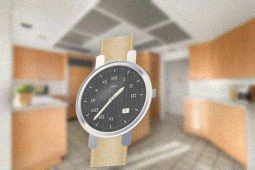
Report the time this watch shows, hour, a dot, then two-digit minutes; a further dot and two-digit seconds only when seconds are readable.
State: 1.37
